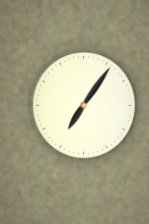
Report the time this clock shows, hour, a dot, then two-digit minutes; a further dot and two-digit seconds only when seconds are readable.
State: 7.06
